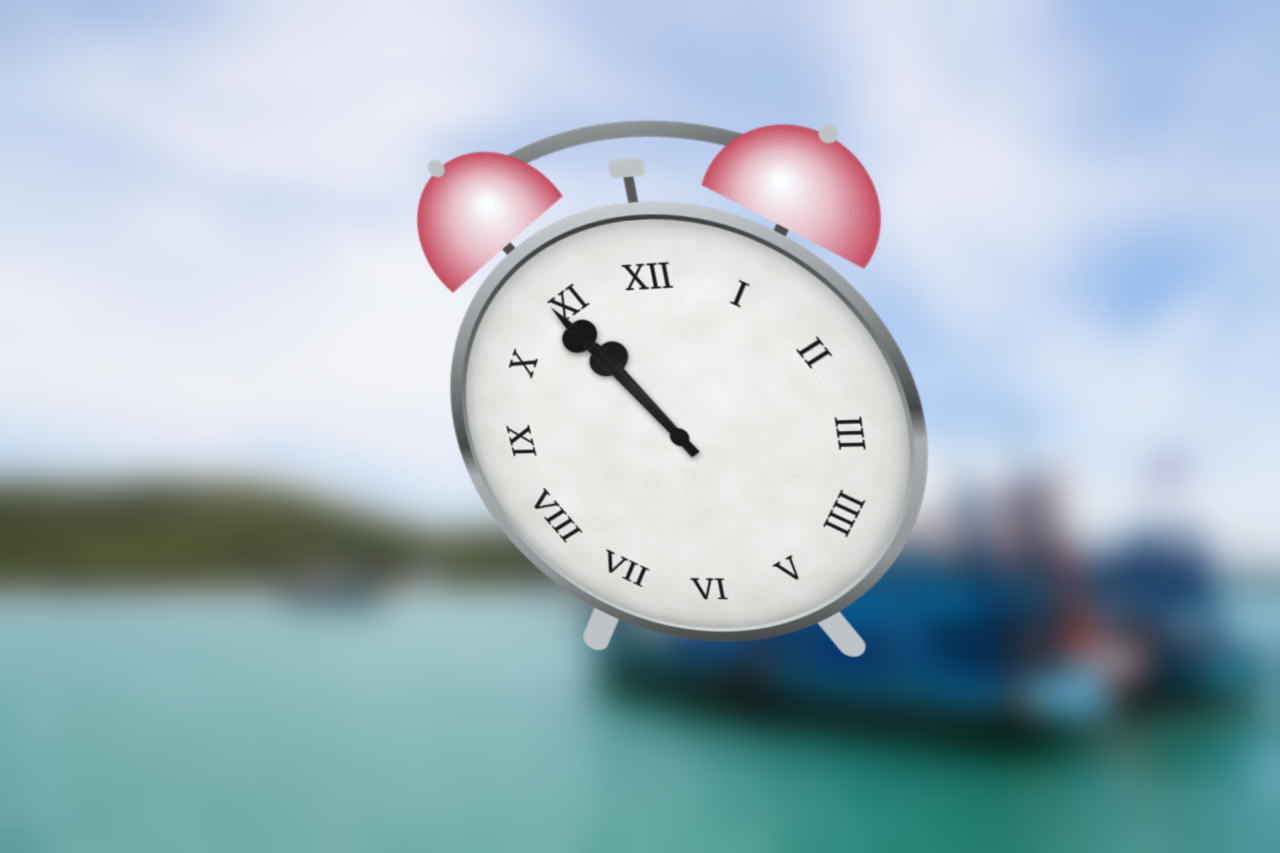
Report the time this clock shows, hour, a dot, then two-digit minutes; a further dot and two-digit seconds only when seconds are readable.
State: 10.54
